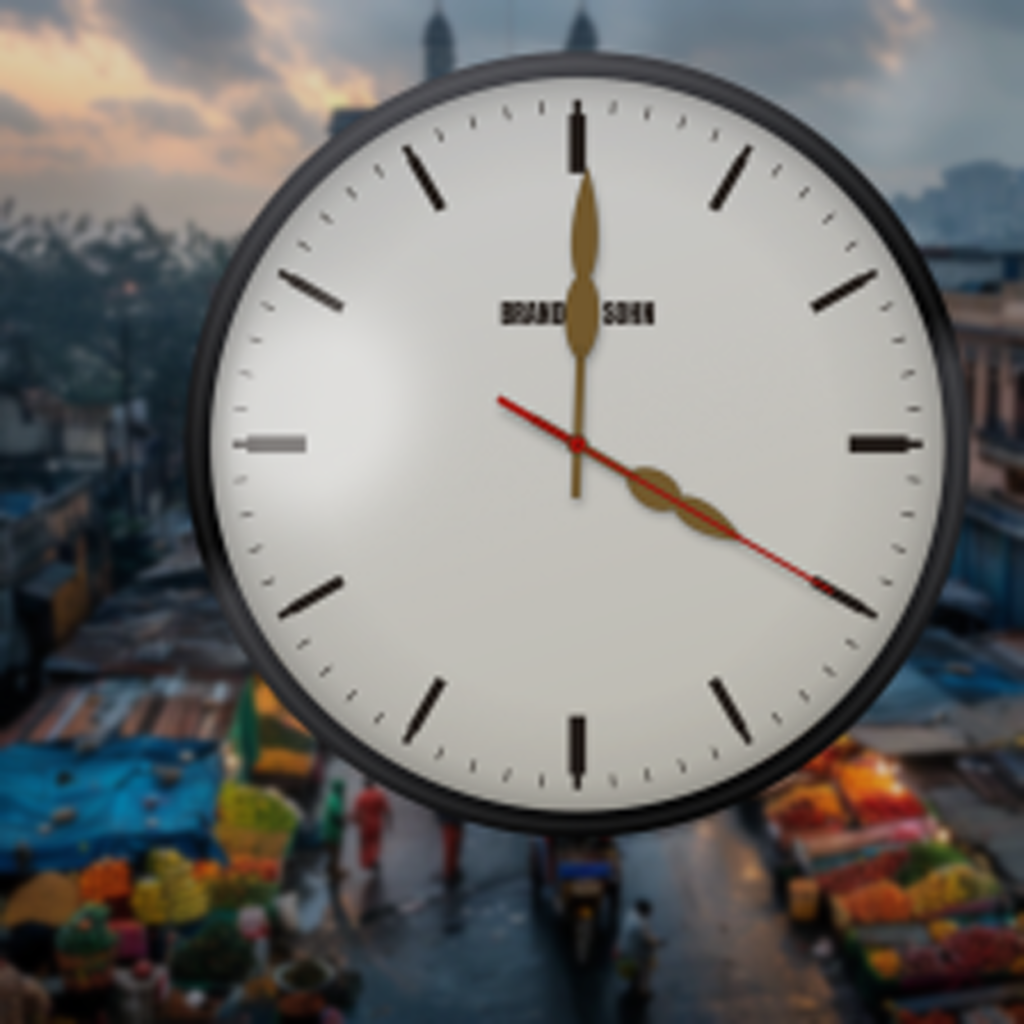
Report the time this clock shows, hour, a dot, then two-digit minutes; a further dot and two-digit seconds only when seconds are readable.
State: 4.00.20
